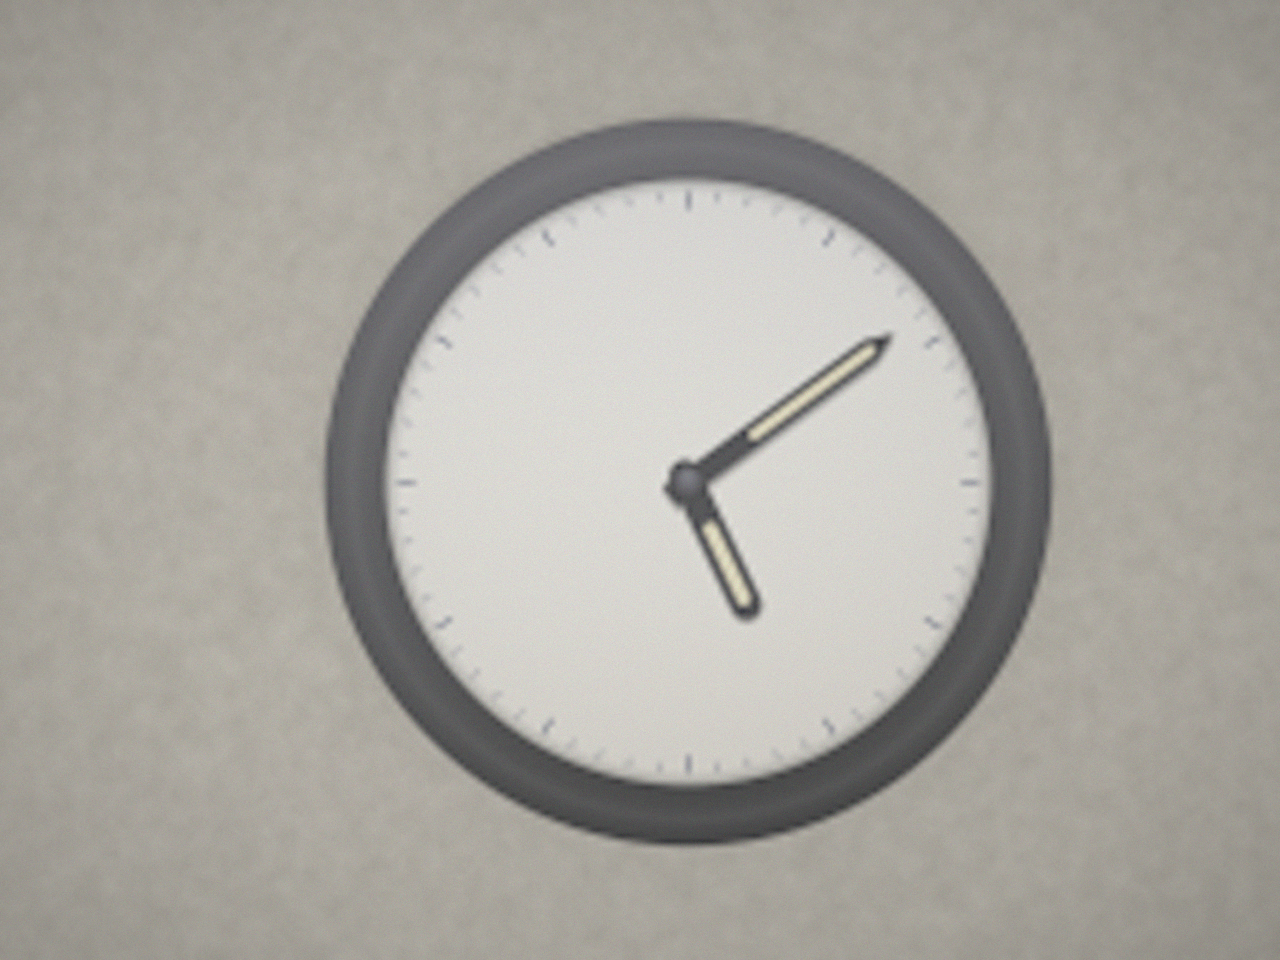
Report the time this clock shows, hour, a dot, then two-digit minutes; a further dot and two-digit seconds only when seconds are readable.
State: 5.09
